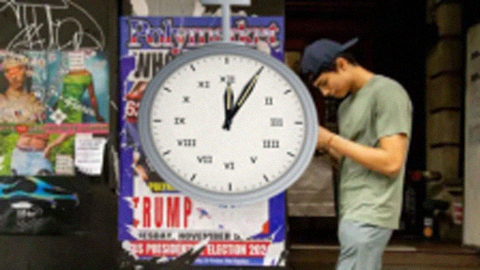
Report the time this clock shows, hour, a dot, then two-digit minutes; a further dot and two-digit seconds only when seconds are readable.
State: 12.05
